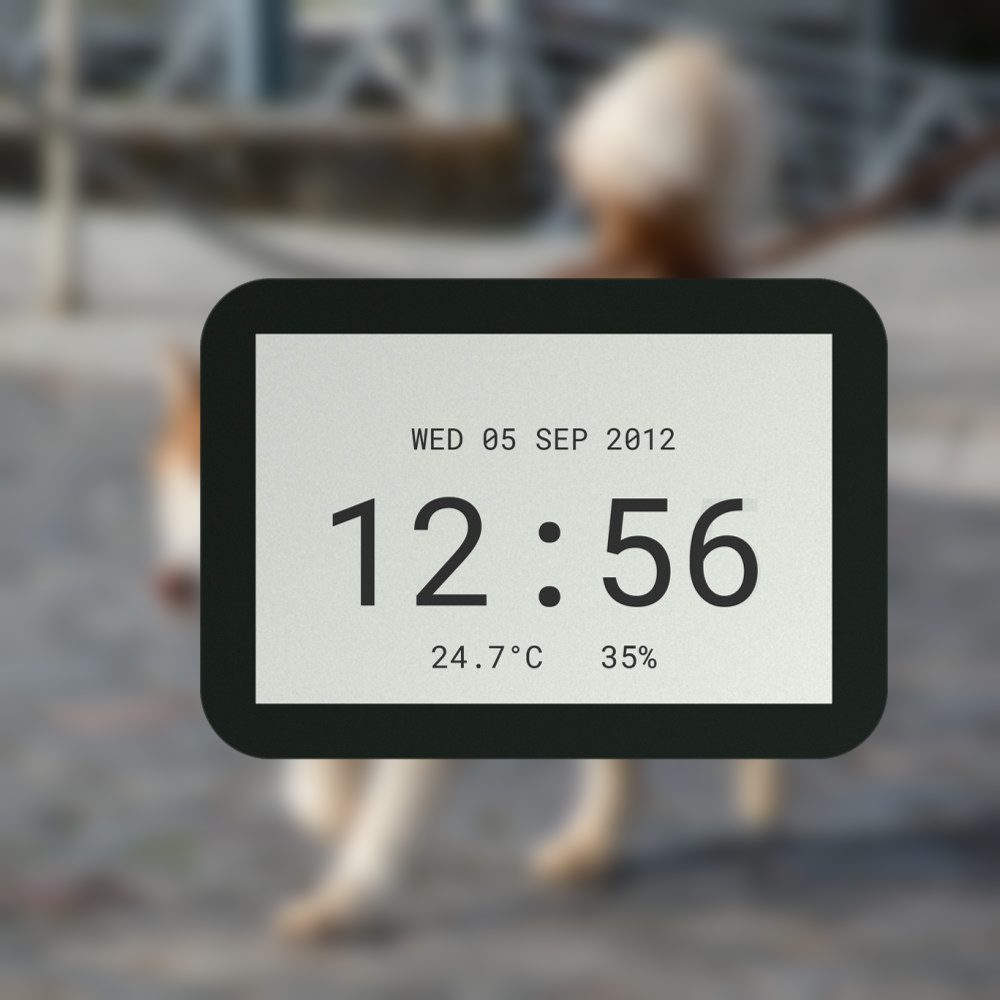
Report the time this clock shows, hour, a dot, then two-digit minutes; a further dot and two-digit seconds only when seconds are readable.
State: 12.56
